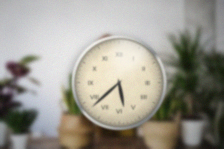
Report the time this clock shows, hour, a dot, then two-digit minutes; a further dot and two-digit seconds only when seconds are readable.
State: 5.38
